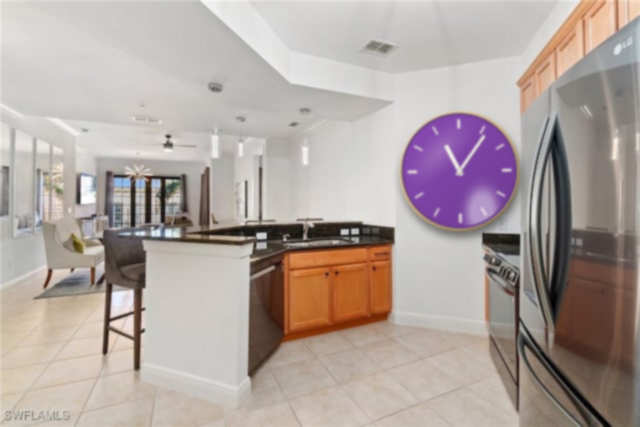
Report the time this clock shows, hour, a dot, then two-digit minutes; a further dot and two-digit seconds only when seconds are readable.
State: 11.06
